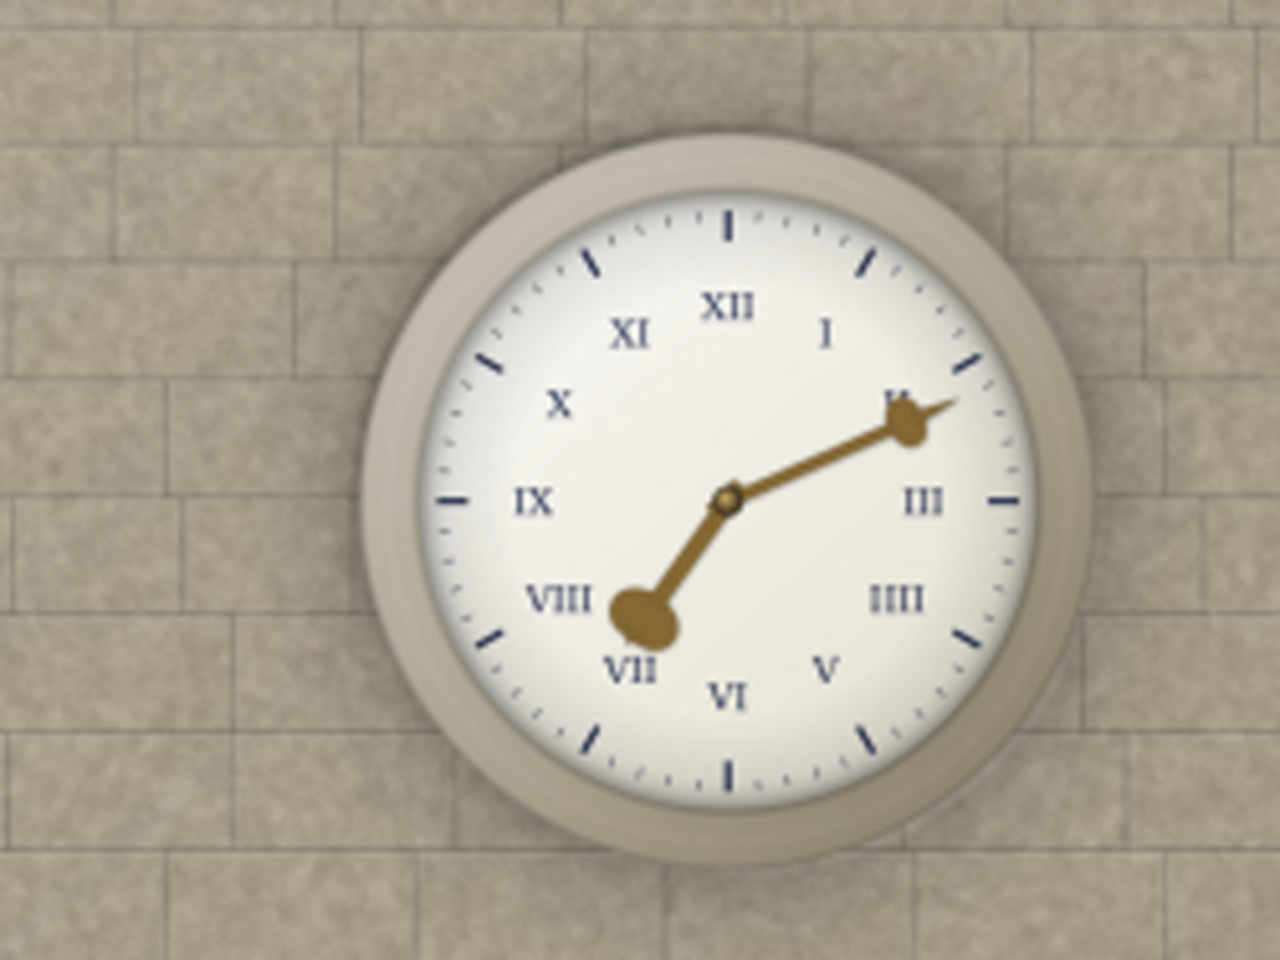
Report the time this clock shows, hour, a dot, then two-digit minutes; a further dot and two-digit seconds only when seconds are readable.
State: 7.11
